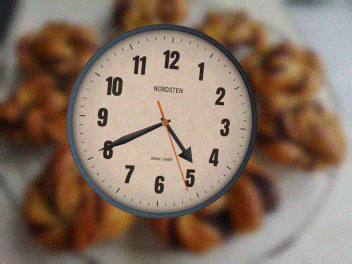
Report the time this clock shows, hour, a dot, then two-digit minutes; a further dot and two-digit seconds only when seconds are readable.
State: 4.40.26
